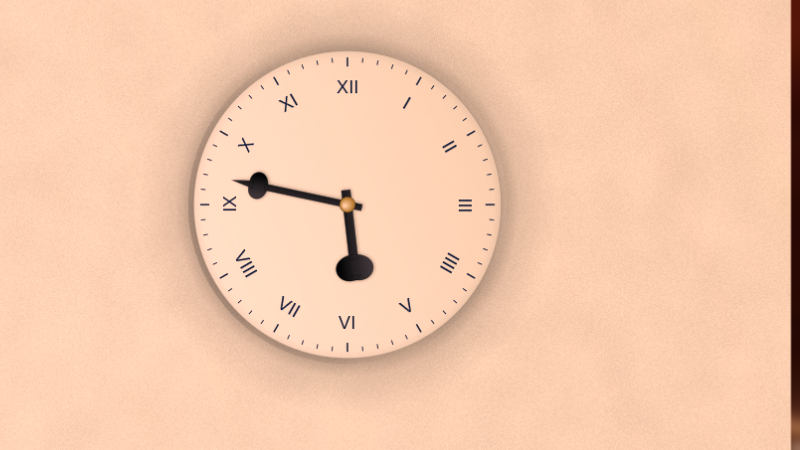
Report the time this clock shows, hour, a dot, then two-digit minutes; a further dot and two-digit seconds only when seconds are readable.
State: 5.47
